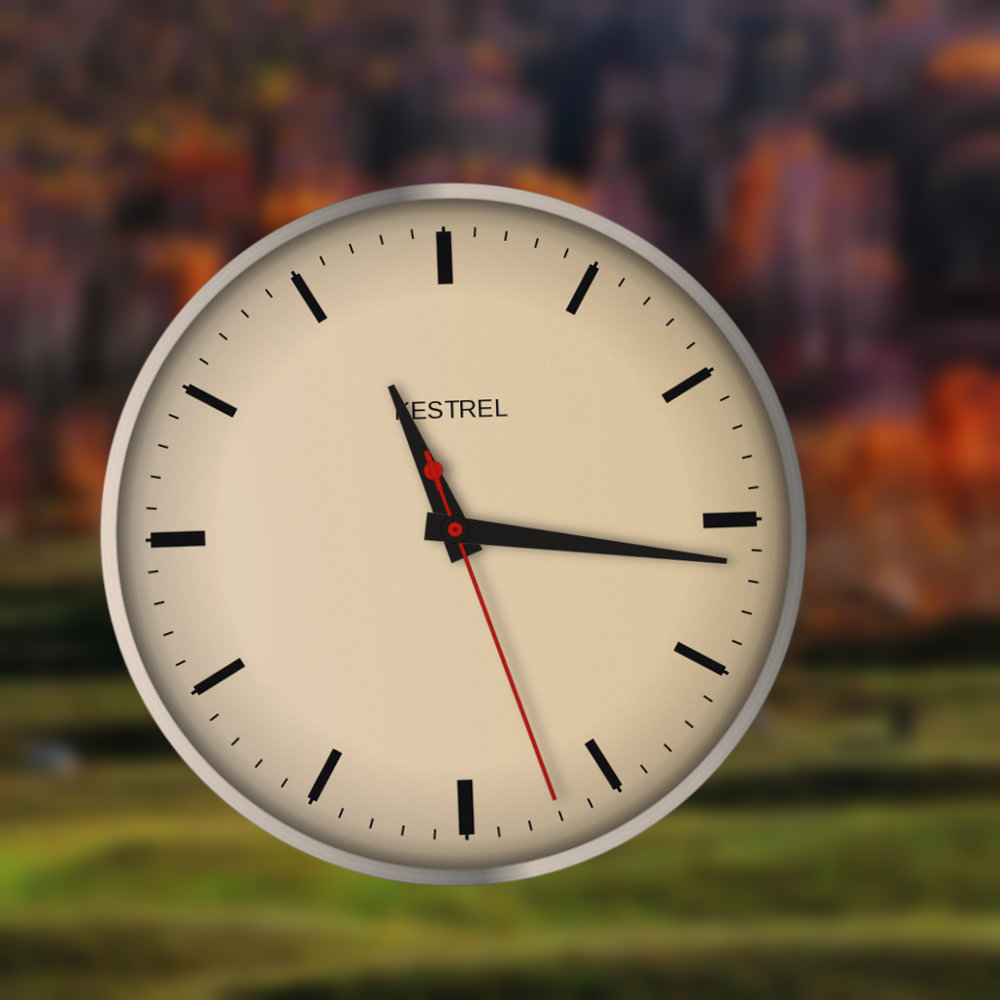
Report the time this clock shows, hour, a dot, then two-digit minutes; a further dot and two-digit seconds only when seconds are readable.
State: 11.16.27
